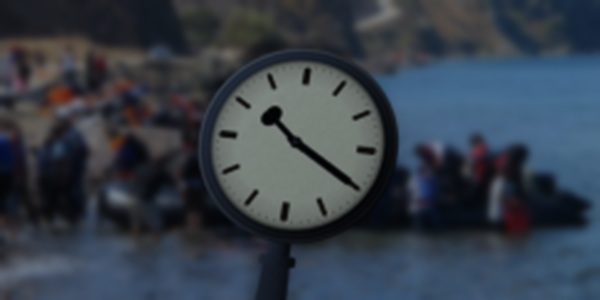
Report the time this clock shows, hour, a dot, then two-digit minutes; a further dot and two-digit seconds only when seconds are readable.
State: 10.20
